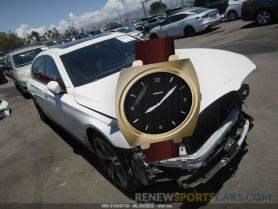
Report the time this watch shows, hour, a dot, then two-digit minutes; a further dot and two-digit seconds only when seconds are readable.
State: 8.08
